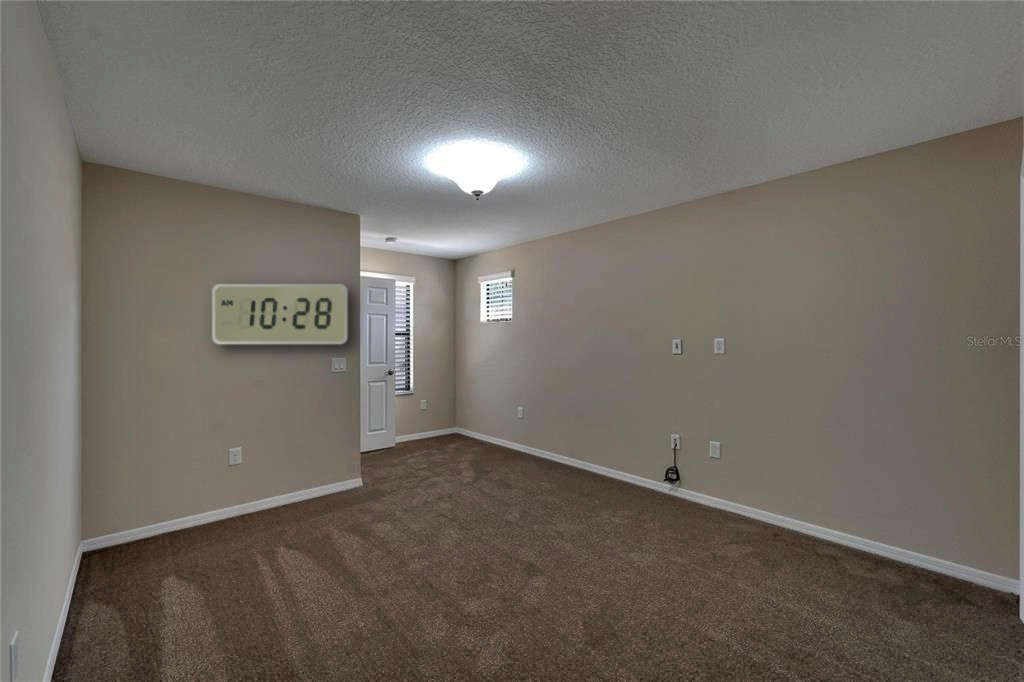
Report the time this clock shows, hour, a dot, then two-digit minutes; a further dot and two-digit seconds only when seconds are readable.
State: 10.28
